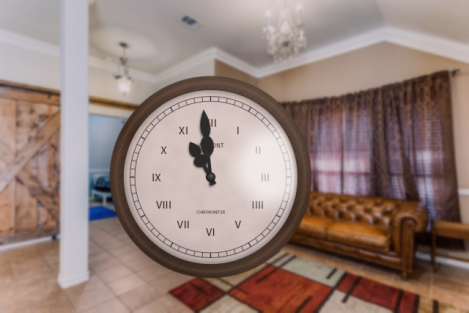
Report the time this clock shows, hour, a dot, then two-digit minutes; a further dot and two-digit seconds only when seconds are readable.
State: 10.59
